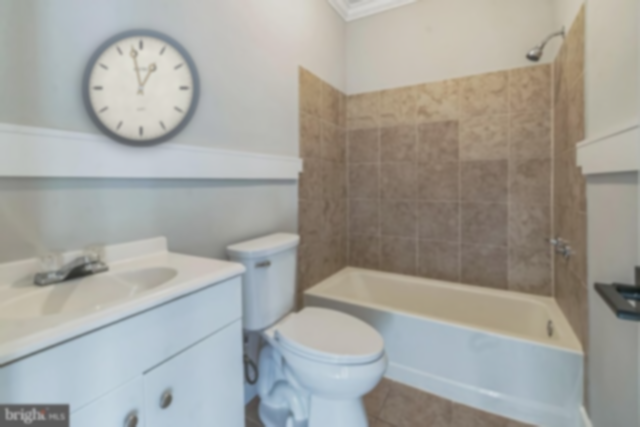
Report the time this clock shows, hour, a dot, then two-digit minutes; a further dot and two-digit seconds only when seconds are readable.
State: 12.58
